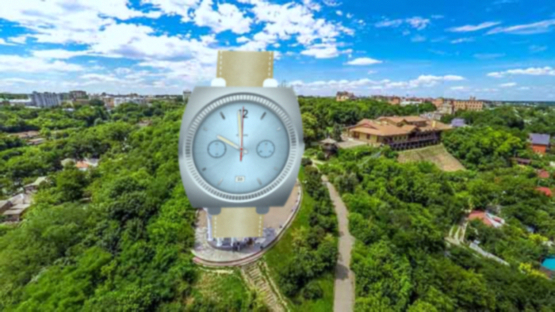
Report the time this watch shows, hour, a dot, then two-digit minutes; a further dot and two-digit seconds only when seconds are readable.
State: 9.59
